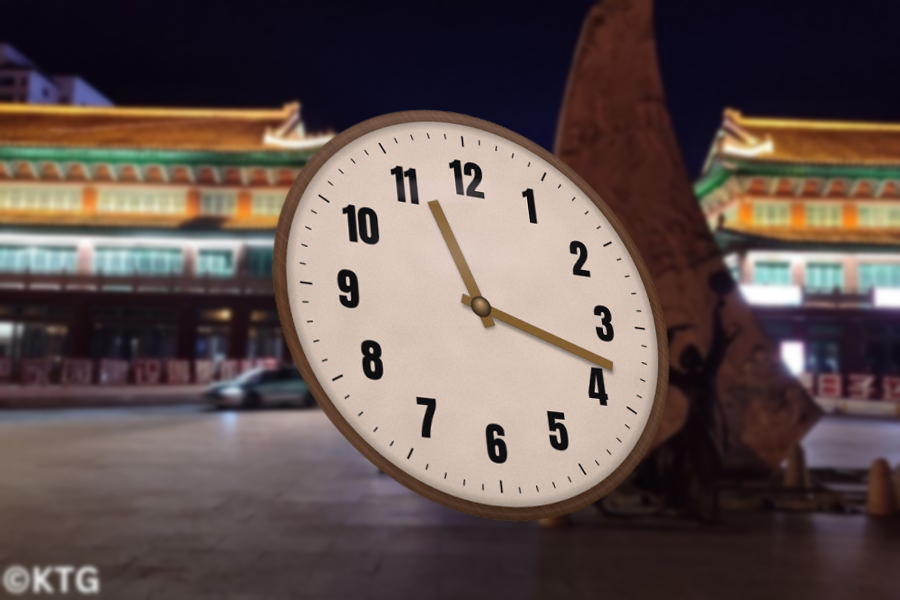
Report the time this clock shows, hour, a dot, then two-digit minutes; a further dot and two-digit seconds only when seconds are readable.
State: 11.18
